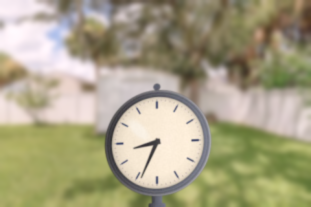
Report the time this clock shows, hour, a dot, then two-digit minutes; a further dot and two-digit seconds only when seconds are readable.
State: 8.34
